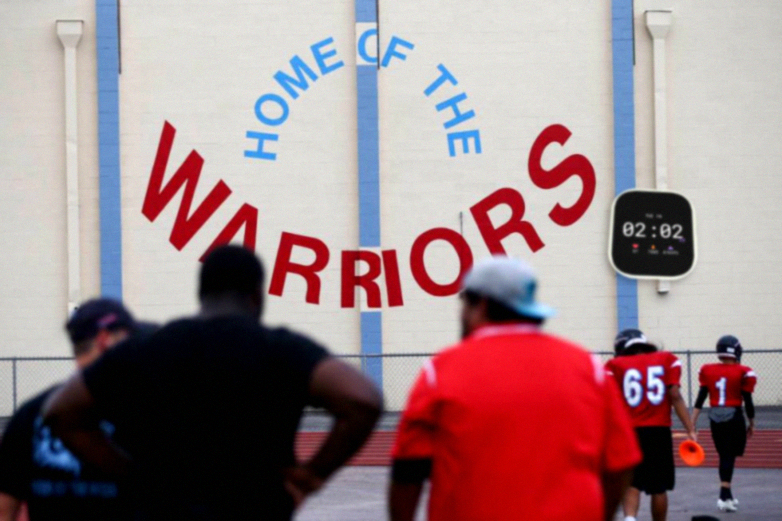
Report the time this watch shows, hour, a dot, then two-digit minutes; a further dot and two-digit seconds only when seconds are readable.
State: 2.02
